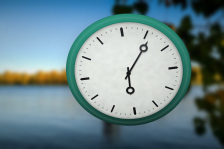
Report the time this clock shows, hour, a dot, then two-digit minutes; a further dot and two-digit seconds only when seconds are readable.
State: 6.06
